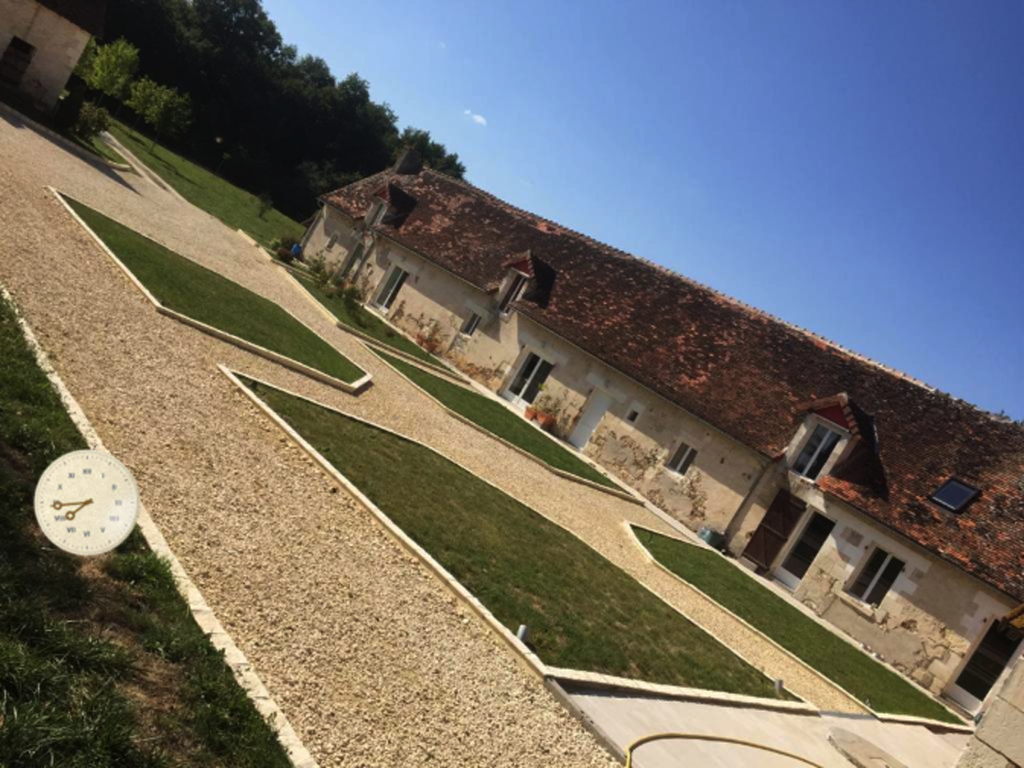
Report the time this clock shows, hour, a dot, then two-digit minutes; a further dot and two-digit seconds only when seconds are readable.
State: 7.44
